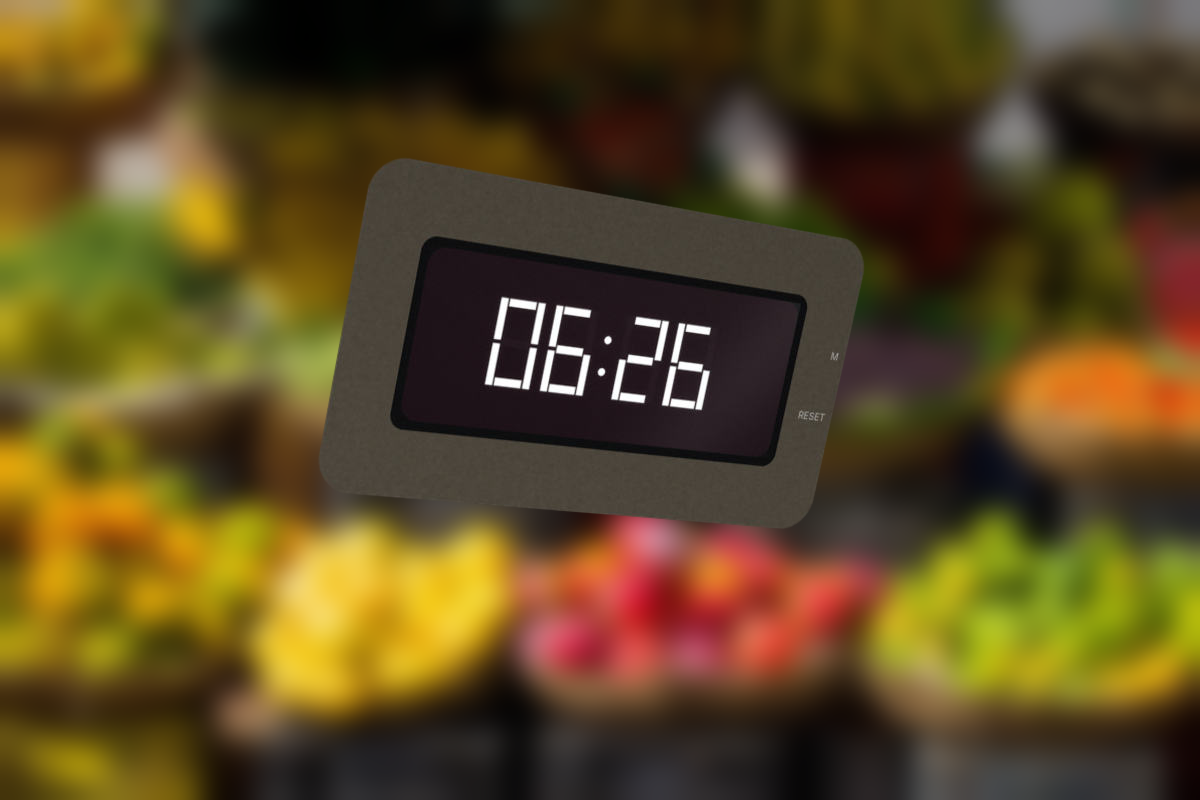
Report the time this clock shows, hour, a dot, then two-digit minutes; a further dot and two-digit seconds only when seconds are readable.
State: 6.26
